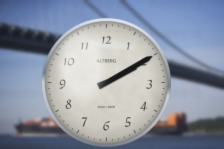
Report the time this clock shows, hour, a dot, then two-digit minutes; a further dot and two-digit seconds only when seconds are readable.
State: 2.10
